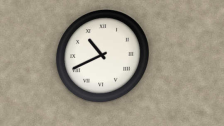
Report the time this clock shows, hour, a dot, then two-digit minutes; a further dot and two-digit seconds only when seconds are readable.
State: 10.41
